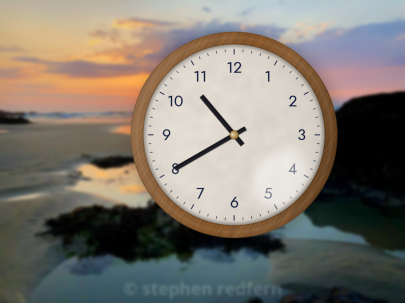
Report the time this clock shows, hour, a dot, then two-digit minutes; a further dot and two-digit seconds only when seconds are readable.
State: 10.40
